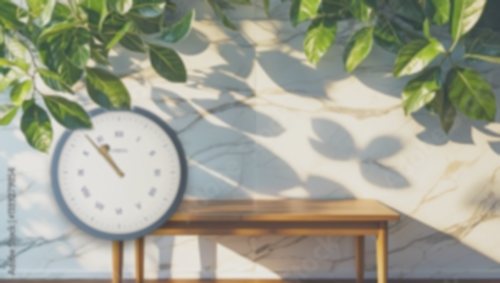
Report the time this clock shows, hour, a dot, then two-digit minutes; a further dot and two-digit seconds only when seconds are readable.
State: 10.53
